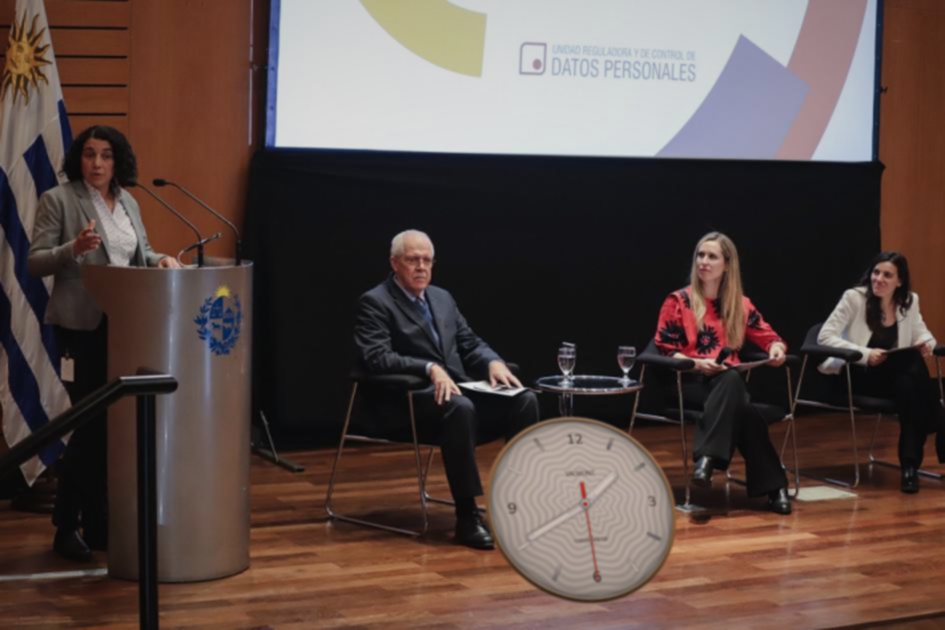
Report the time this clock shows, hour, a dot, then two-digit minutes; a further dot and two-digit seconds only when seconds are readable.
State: 1.40.30
